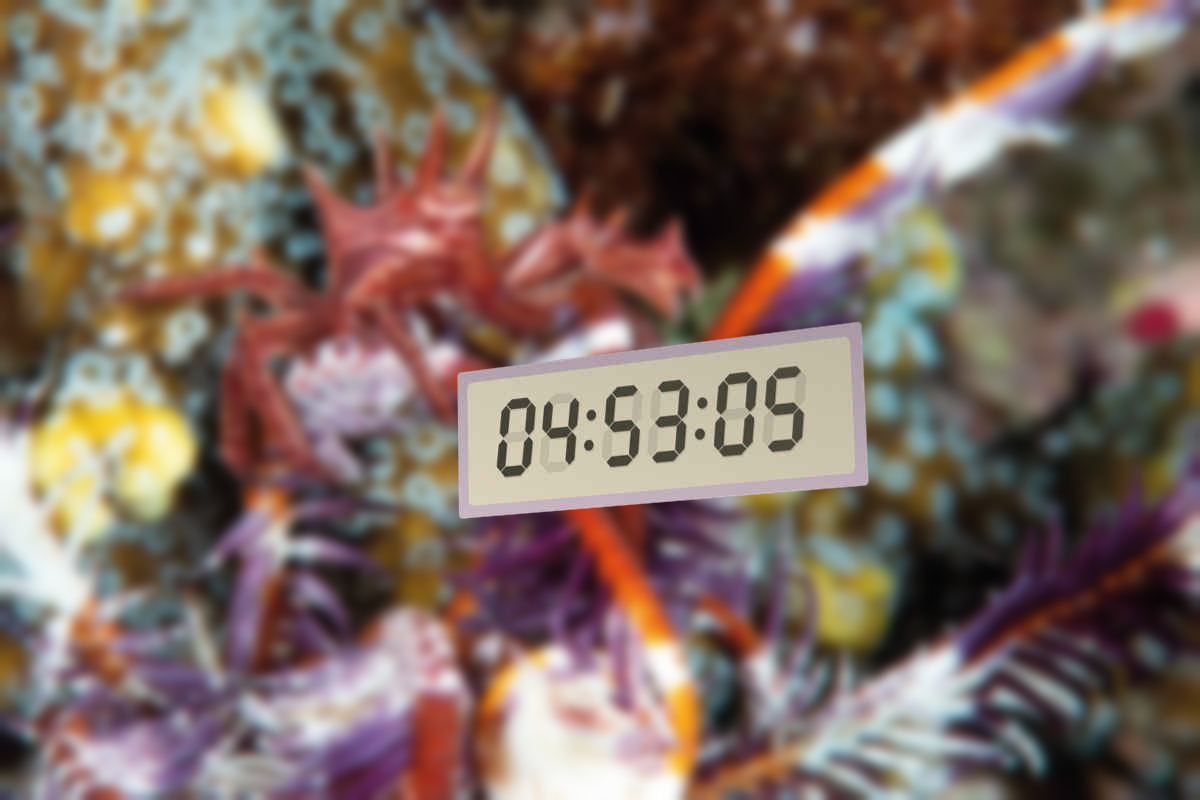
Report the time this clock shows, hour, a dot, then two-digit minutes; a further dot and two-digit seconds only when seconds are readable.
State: 4.53.05
